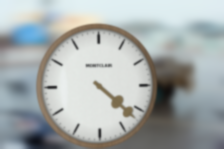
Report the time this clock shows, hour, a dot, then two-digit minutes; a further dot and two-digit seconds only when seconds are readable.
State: 4.22
